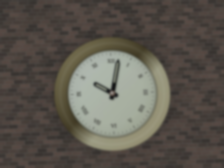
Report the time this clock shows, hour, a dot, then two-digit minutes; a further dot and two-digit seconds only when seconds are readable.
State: 10.02
